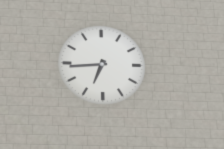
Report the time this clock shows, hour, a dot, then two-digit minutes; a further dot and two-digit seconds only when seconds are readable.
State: 6.44
